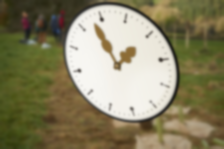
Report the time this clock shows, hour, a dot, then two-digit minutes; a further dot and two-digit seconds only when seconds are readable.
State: 1.58
